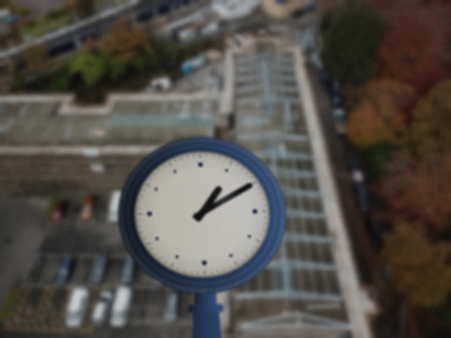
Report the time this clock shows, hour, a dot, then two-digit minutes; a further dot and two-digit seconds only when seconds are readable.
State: 1.10
